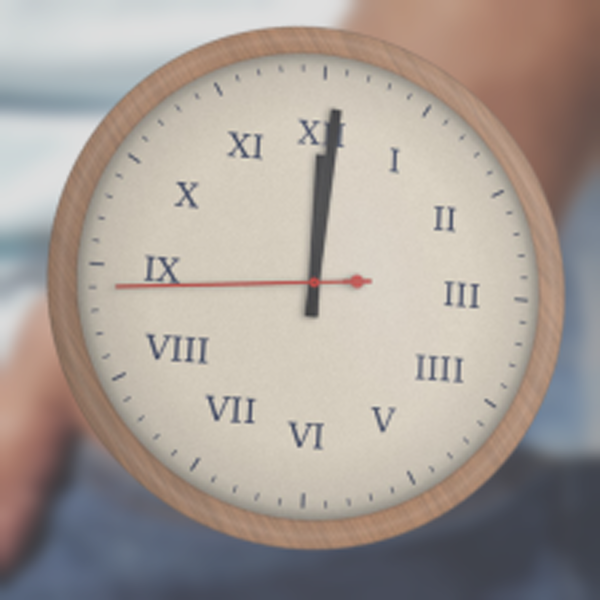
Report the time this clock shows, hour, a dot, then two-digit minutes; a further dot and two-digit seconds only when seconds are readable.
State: 12.00.44
